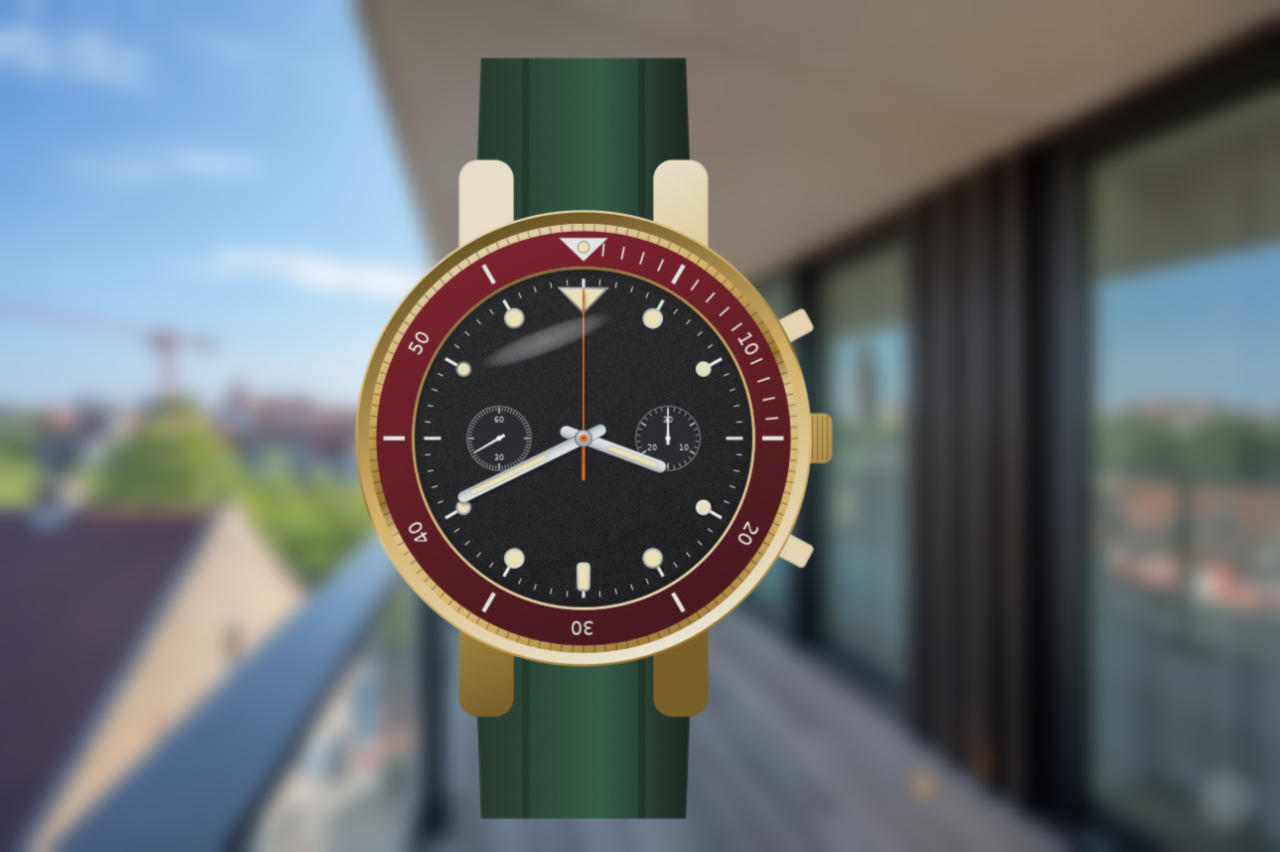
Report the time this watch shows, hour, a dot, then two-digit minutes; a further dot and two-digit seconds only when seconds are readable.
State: 3.40.40
